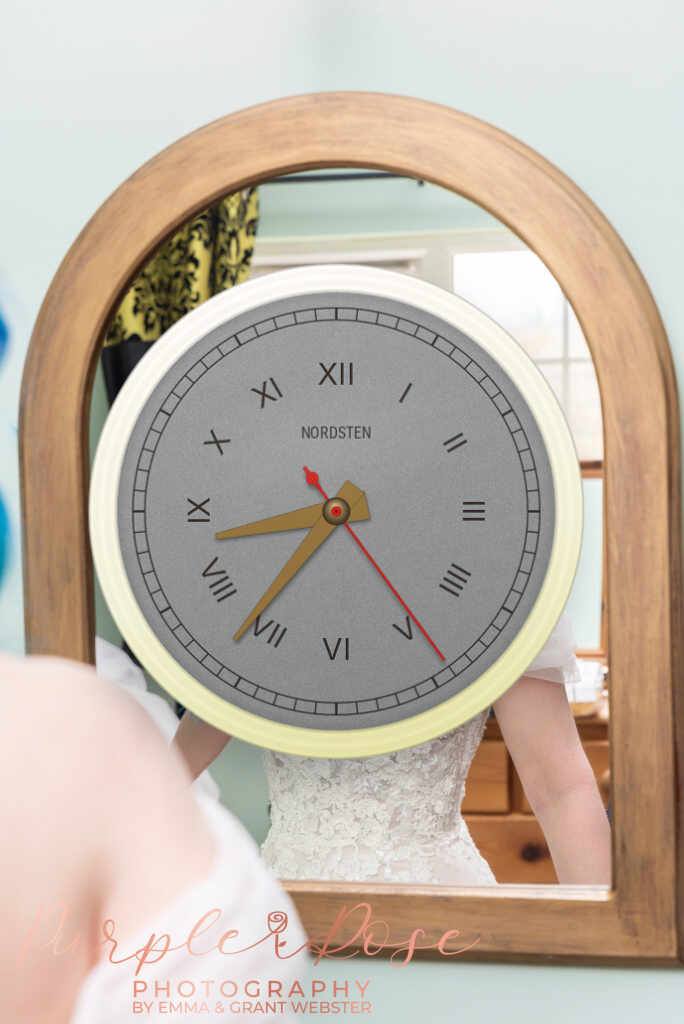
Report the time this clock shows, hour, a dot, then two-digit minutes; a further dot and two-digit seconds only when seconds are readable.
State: 8.36.24
